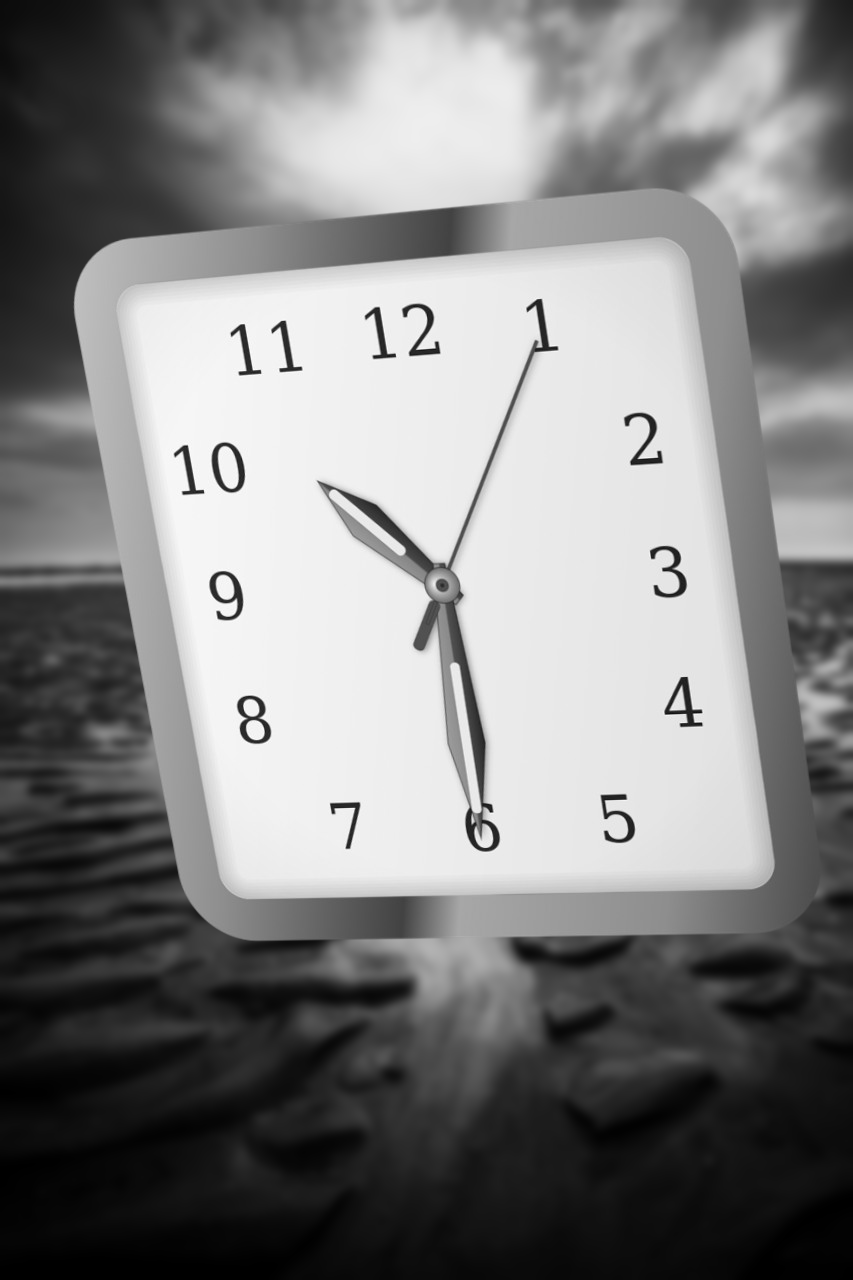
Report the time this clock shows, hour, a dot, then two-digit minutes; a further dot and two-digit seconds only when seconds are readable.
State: 10.30.05
